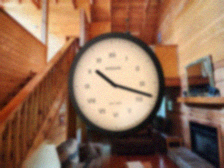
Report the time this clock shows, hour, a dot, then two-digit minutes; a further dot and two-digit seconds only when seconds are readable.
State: 10.18
